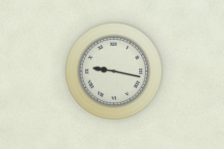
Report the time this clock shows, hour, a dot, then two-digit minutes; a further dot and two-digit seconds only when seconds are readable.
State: 9.17
